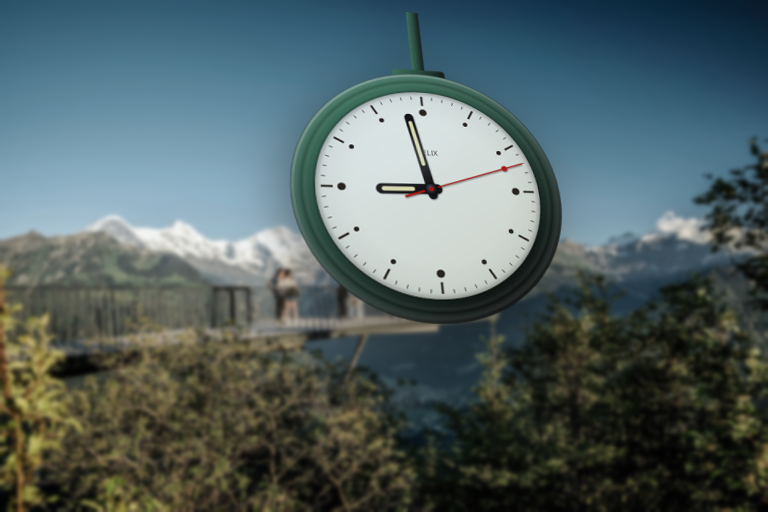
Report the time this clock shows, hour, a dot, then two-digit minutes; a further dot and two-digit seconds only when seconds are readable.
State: 8.58.12
